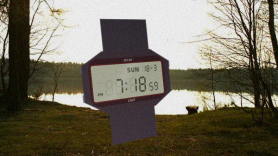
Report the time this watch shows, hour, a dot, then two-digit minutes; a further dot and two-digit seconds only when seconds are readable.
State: 7.18.59
